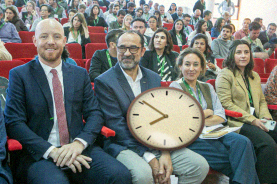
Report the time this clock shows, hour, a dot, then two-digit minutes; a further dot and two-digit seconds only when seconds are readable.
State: 7.51
